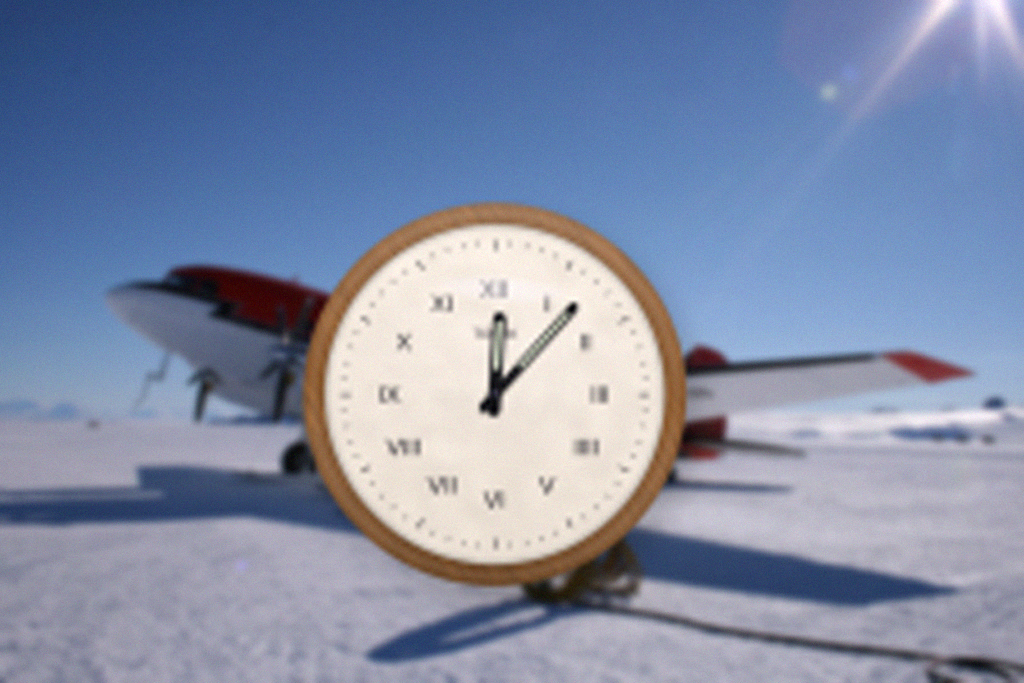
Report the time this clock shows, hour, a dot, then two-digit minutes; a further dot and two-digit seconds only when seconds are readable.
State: 12.07
